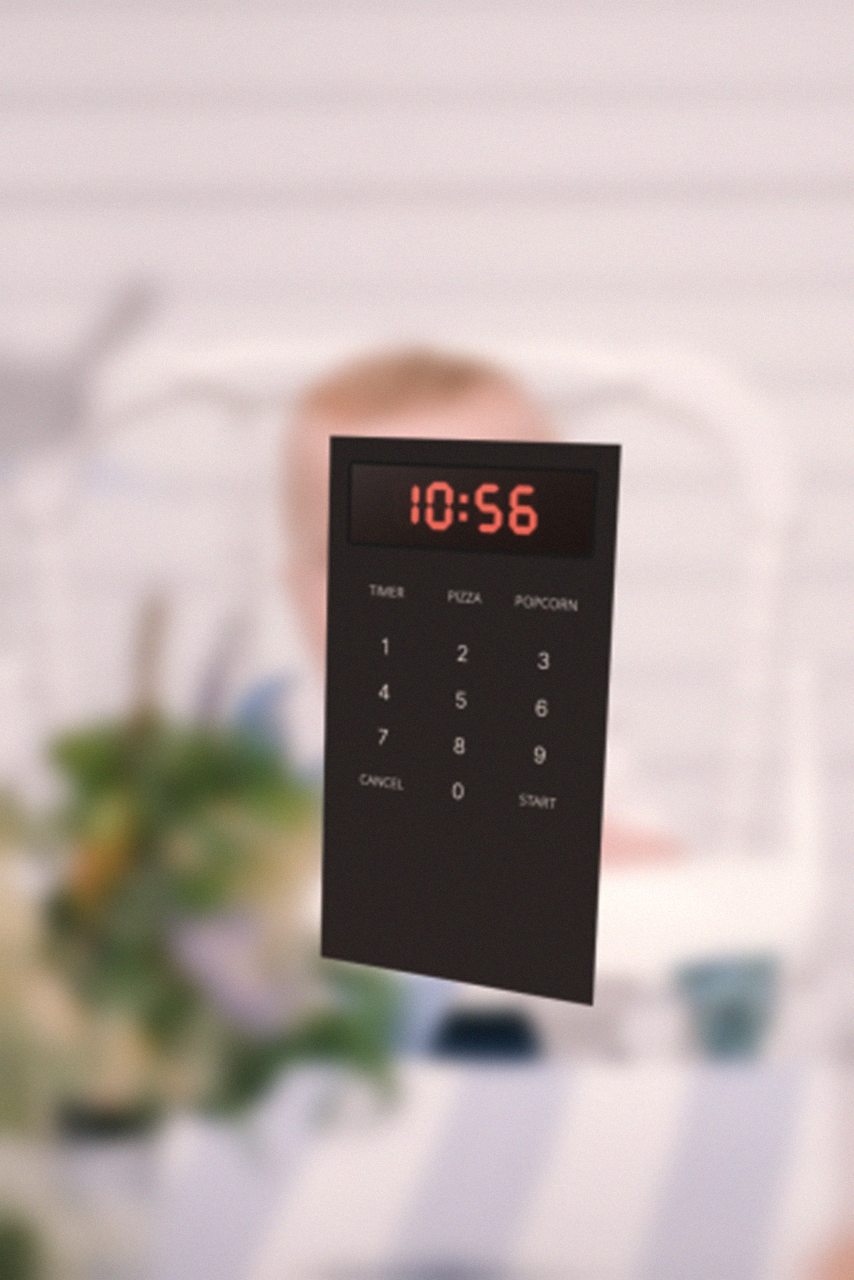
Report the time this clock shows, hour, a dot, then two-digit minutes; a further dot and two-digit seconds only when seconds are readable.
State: 10.56
